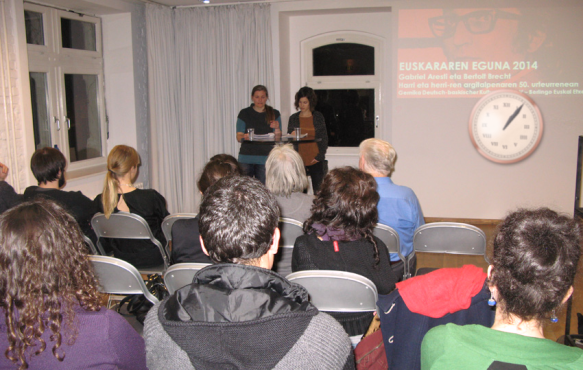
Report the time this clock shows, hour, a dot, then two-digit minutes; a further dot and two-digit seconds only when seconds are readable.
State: 1.06
